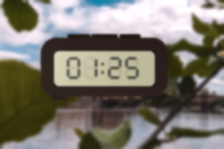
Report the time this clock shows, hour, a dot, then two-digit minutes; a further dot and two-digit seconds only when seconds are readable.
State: 1.25
